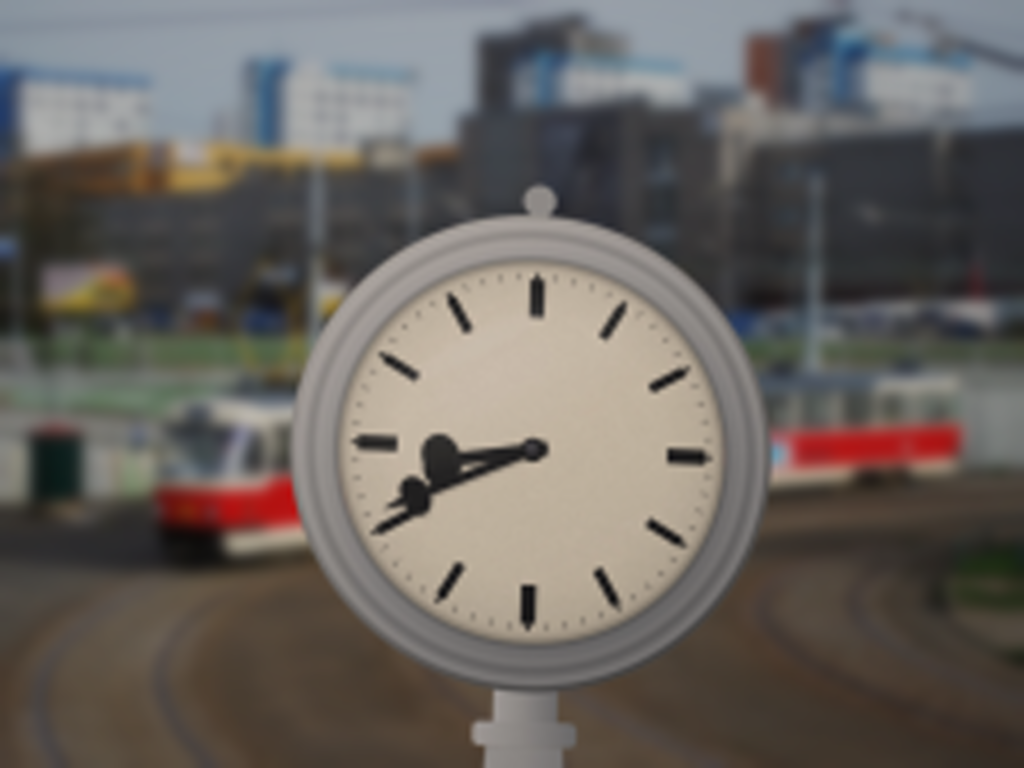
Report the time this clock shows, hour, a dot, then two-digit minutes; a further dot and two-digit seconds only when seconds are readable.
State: 8.41
